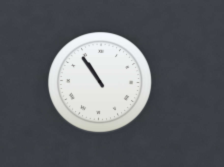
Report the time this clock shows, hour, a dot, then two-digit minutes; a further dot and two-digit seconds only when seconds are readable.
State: 10.54
